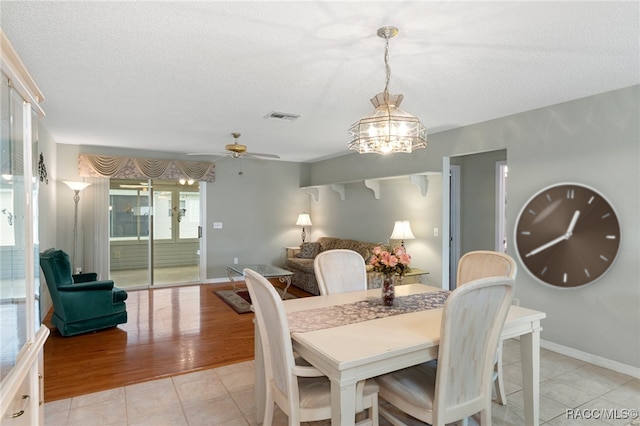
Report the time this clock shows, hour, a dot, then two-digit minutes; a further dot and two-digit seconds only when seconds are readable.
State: 12.40
